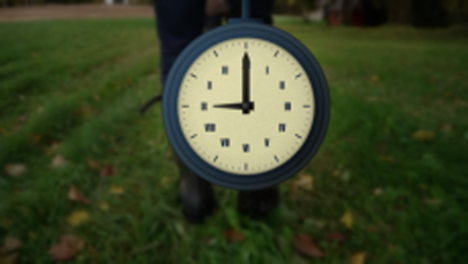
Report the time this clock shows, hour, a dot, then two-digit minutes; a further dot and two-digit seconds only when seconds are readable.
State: 9.00
